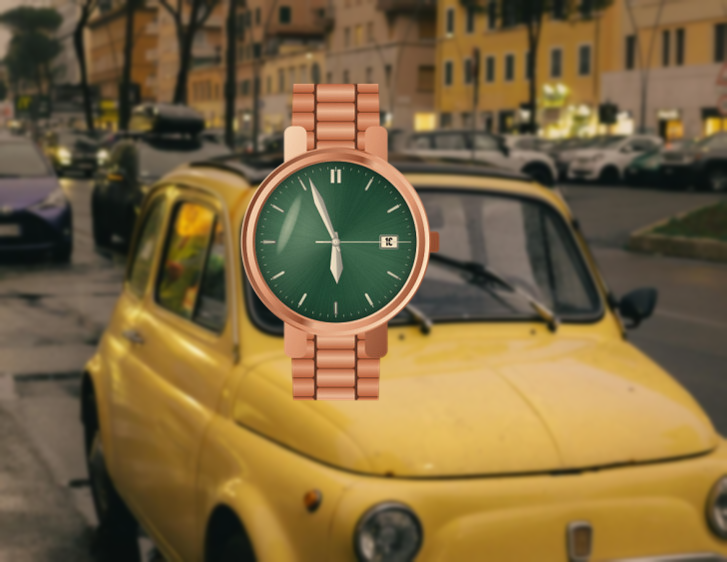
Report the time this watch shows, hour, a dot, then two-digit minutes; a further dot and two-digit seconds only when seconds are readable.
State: 5.56.15
